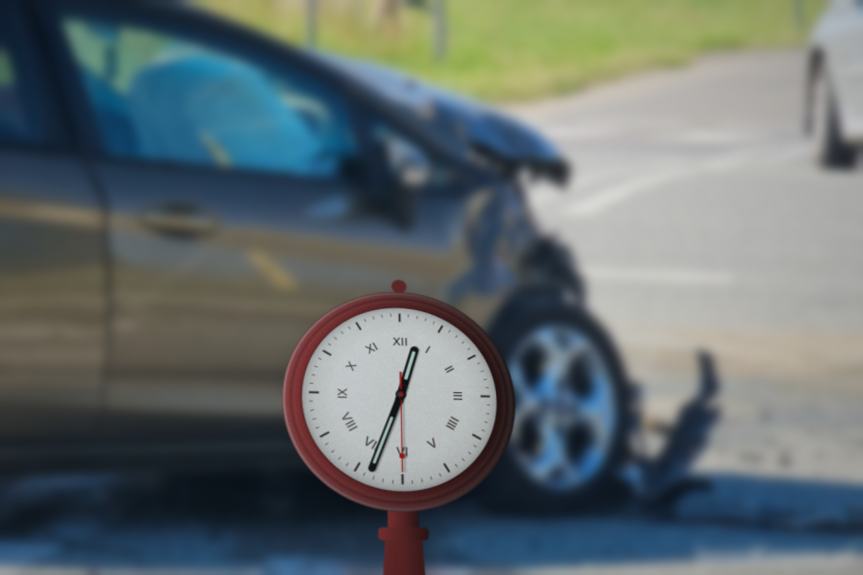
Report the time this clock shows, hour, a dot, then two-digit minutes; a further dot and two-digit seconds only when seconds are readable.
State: 12.33.30
